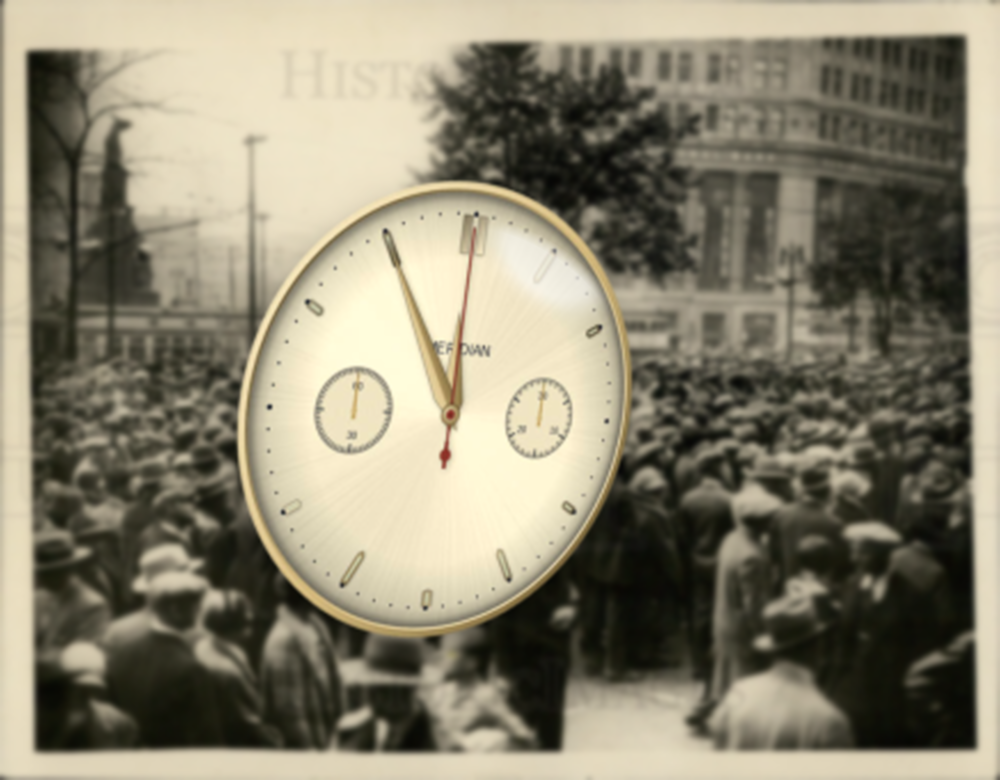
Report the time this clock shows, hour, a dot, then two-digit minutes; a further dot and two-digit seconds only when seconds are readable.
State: 11.55
